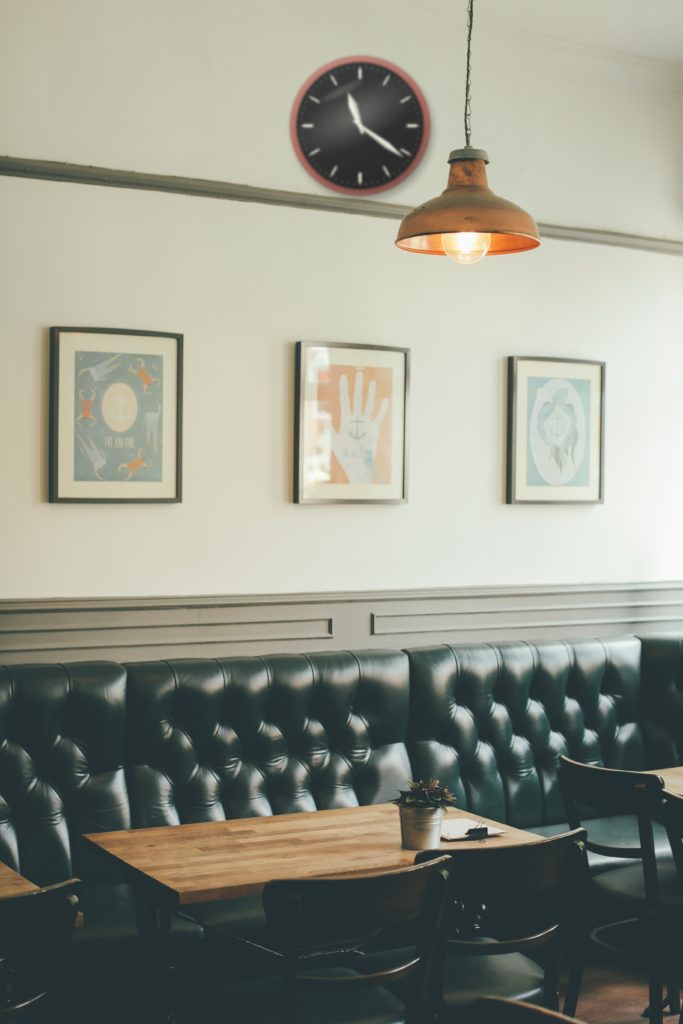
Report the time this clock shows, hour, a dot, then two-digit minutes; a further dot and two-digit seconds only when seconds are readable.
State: 11.21
